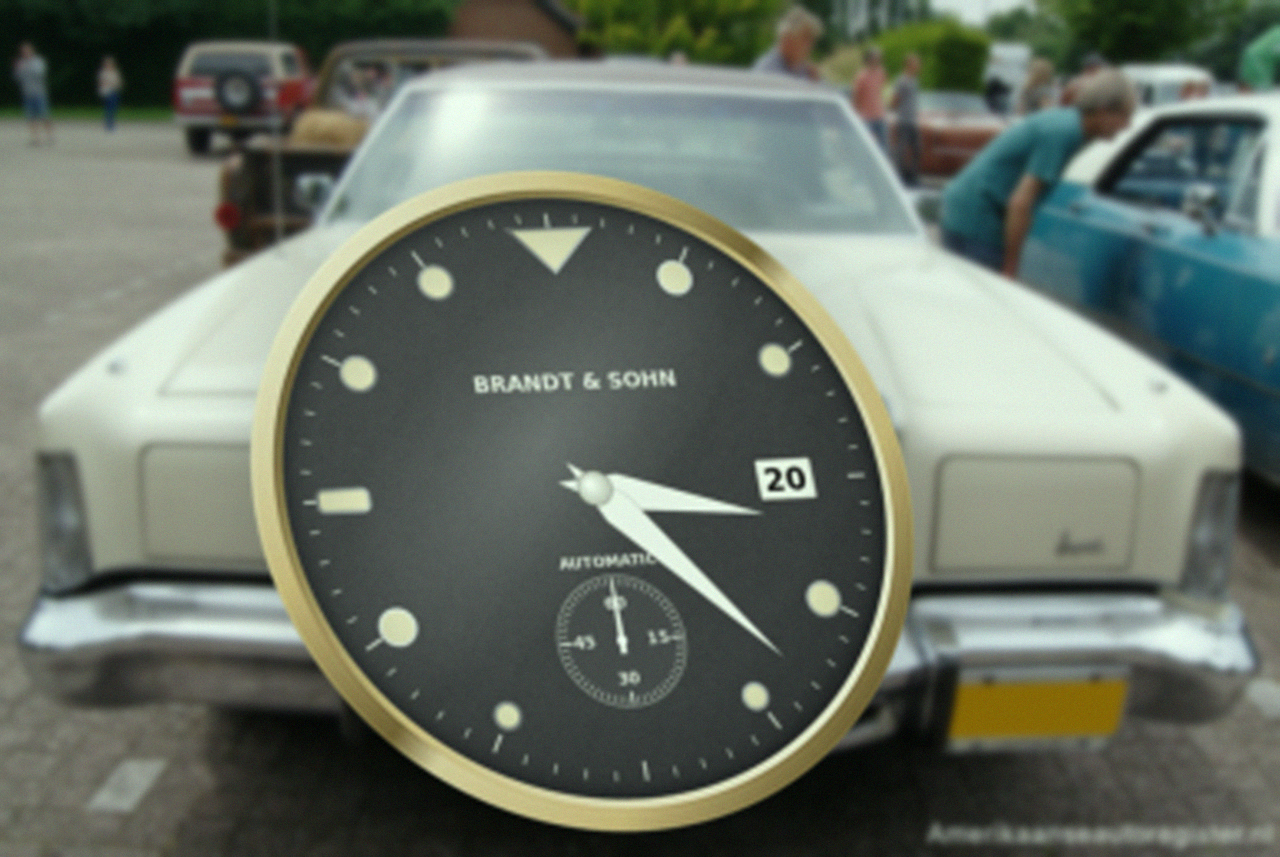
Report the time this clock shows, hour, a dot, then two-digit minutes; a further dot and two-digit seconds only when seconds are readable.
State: 3.23
